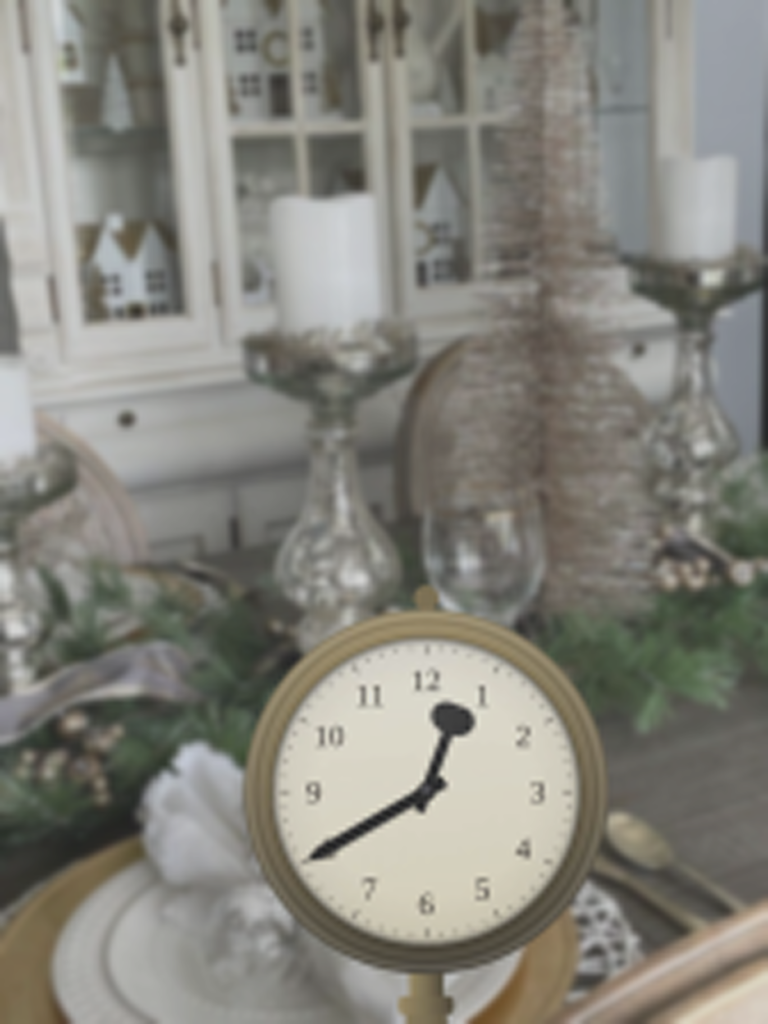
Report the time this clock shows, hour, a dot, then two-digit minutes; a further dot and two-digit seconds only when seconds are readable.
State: 12.40
